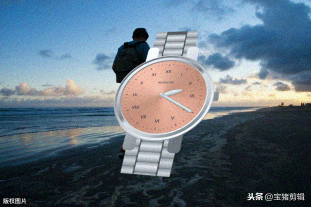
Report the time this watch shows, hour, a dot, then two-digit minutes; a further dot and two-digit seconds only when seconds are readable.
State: 2.20
